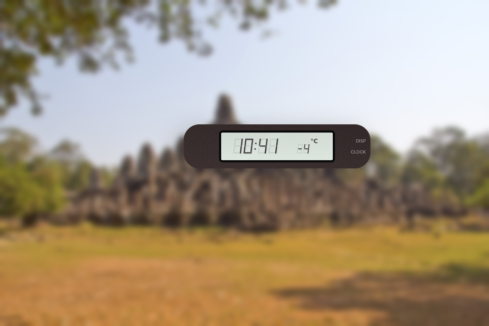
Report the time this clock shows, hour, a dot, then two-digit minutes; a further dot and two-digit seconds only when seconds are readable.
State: 10.41
